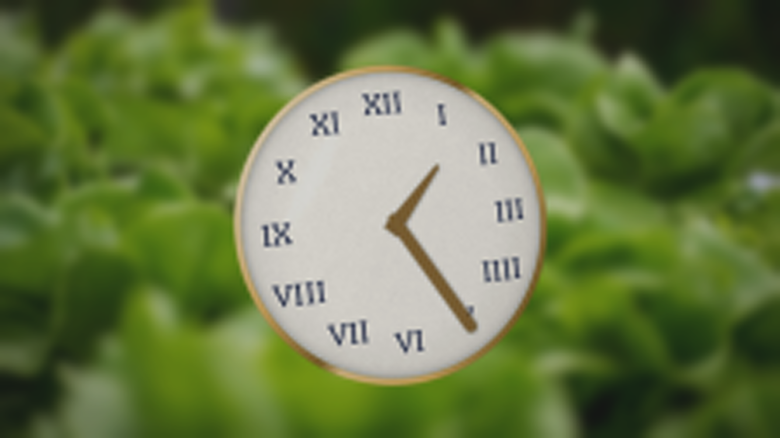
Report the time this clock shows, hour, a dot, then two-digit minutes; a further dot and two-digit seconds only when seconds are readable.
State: 1.25
